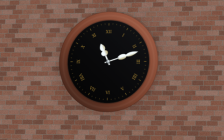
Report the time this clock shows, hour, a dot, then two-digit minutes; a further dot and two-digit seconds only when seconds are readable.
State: 11.12
